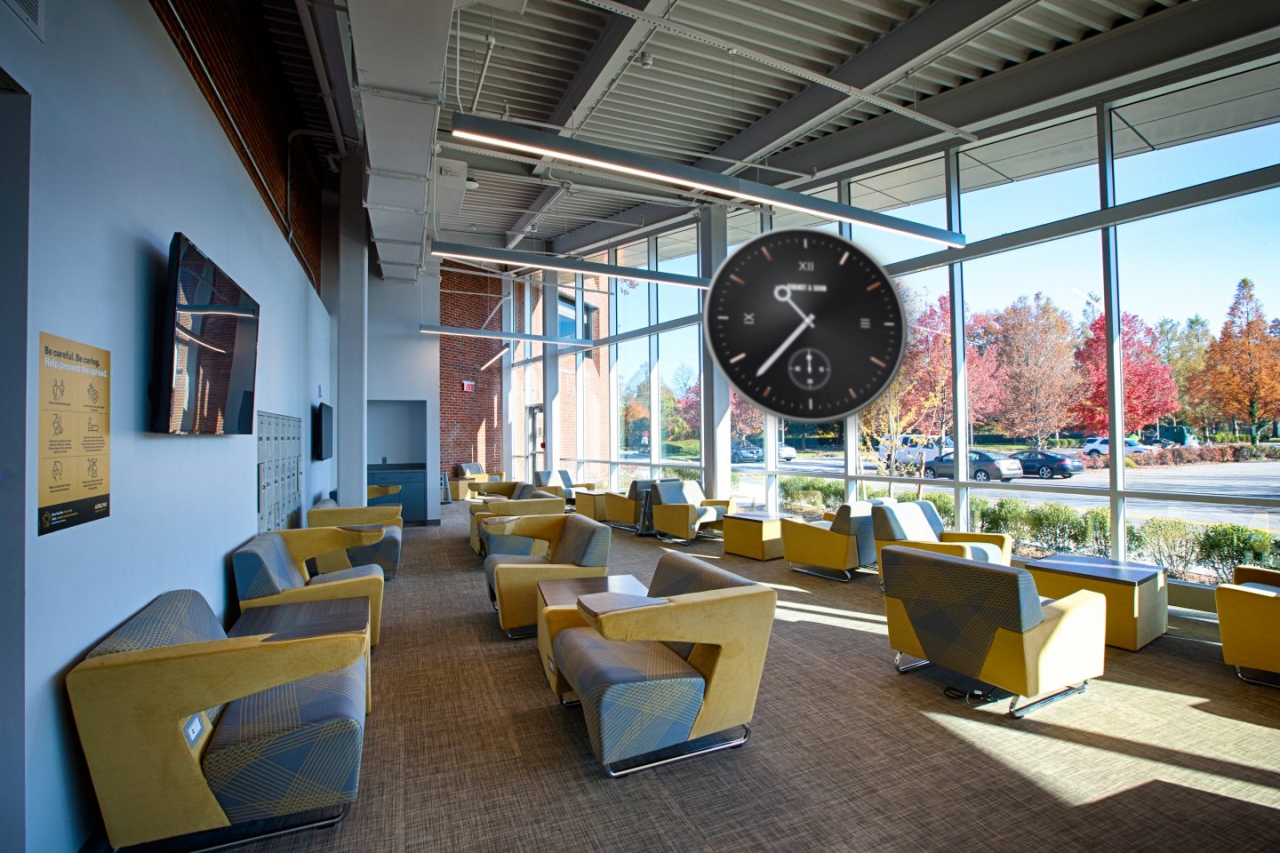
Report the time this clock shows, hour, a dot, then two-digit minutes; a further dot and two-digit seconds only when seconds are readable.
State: 10.37
